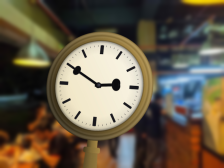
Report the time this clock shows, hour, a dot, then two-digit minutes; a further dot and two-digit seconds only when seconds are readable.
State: 2.50
